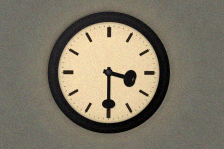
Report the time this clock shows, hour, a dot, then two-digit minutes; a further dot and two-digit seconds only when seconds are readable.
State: 3.30
